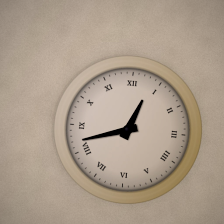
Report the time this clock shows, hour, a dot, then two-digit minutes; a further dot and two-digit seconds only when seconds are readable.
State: 12.42
